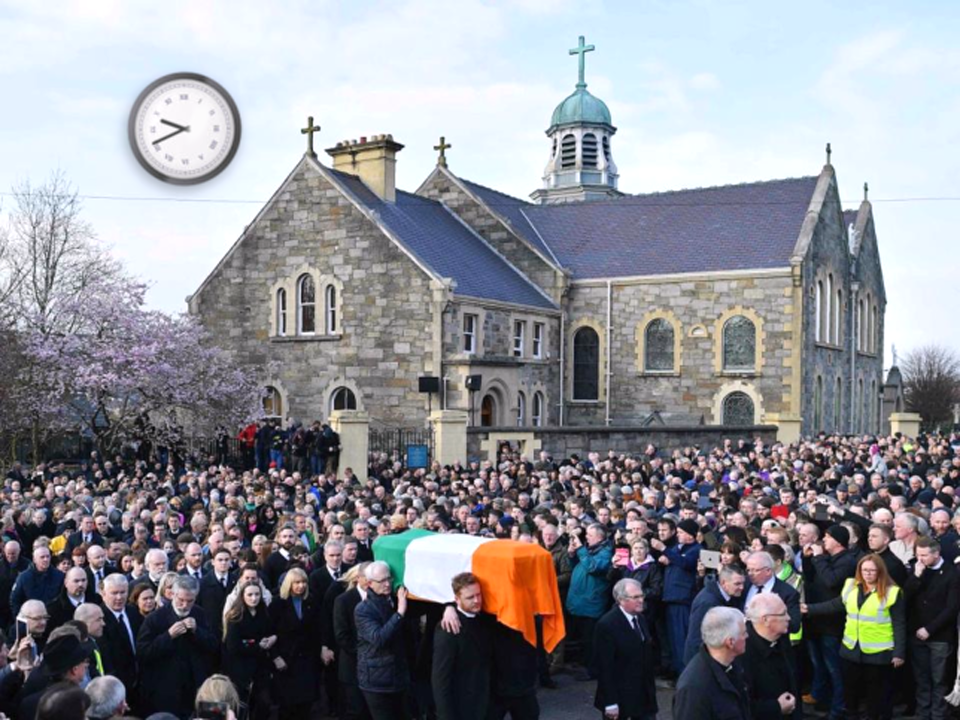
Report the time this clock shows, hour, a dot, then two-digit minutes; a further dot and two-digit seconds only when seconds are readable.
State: 9.41
